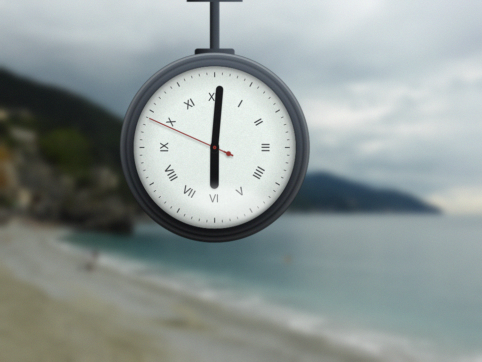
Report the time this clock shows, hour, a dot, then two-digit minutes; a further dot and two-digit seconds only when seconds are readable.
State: 6.00.49
